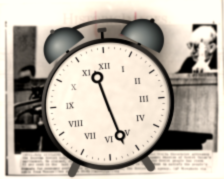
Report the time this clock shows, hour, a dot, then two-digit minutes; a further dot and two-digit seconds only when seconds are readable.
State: 11.27
